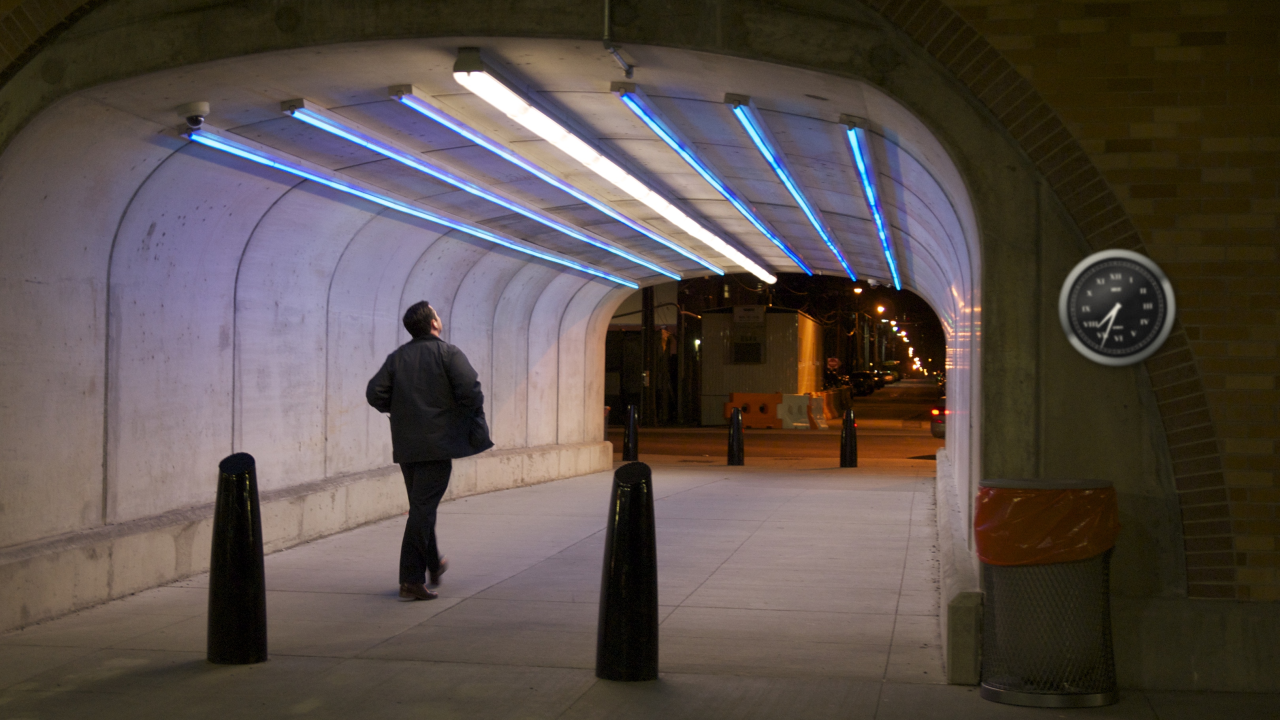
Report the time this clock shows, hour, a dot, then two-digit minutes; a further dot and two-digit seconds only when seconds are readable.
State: 7.34
